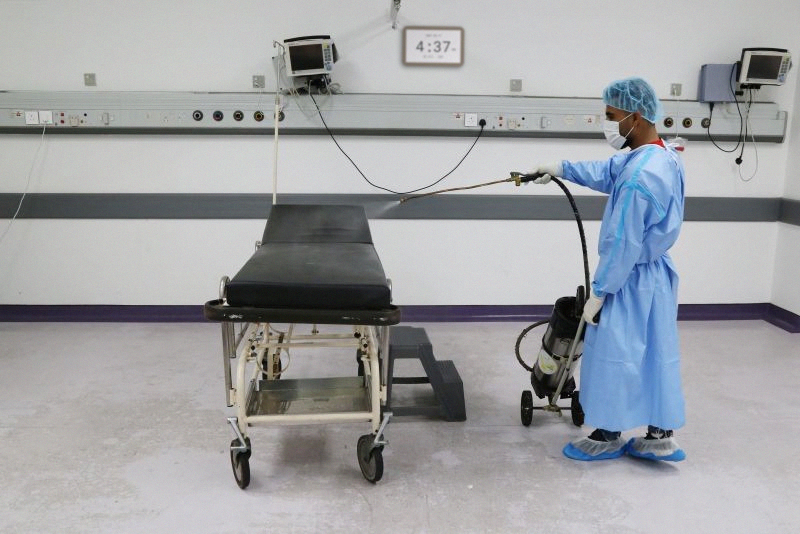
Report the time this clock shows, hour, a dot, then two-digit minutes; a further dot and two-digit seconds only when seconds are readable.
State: 4.37
